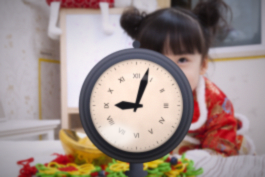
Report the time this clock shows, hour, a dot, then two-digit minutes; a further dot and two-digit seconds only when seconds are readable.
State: 9.03
